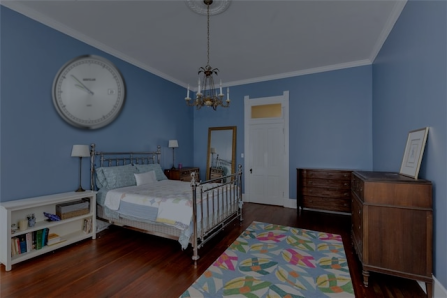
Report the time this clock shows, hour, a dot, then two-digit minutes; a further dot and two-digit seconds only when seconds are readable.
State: 9.52
